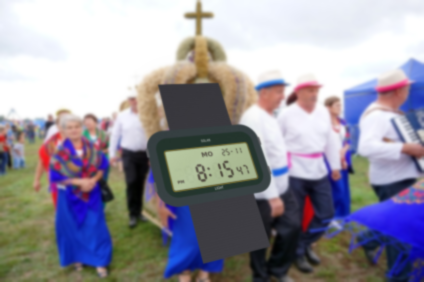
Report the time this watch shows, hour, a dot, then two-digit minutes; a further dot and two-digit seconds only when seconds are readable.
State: 8.15.47
